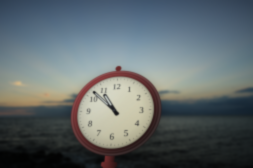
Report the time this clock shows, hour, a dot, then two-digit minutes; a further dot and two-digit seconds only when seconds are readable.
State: 10.52
